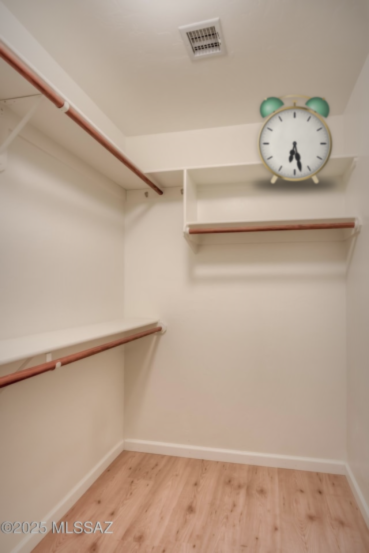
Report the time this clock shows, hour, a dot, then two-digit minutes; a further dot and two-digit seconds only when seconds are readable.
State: 6.28
